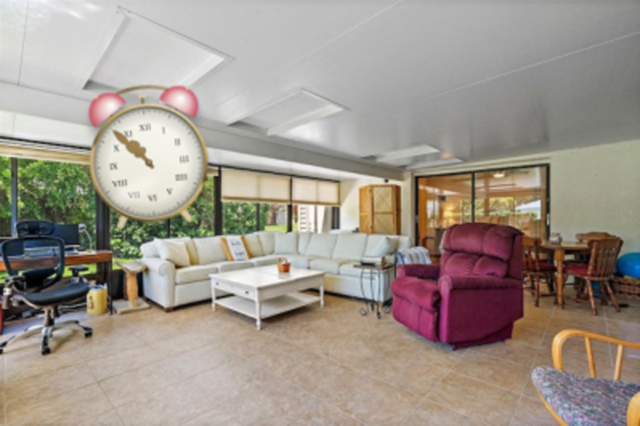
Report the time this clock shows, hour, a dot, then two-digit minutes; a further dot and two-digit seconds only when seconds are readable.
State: 10.53
